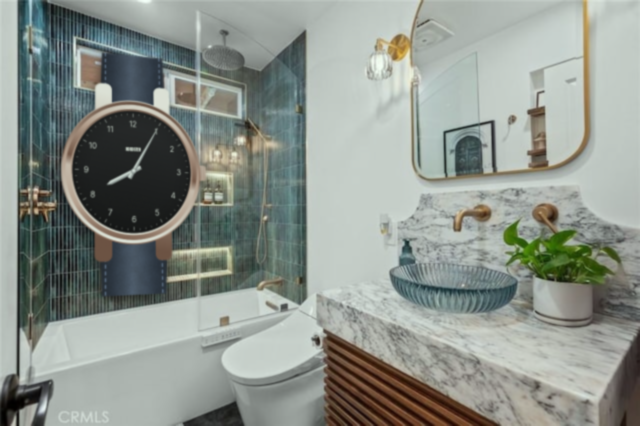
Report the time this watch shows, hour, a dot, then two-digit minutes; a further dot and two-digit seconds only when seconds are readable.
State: 8.05
